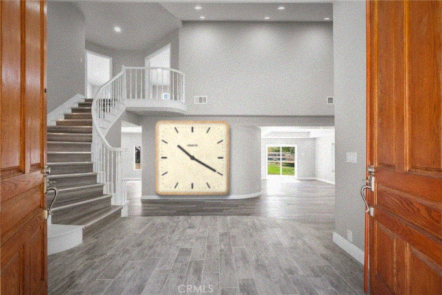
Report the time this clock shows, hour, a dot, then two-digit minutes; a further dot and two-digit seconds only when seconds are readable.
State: 10.20
